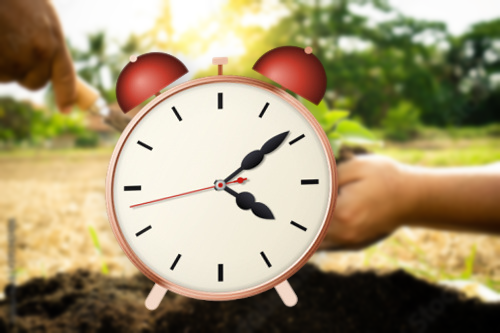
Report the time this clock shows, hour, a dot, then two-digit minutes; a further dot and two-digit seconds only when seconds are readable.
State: 4.08.43
